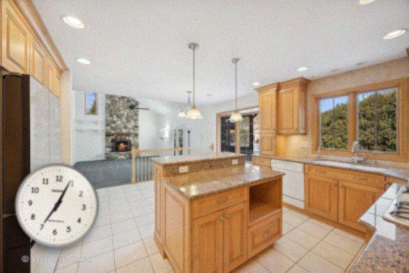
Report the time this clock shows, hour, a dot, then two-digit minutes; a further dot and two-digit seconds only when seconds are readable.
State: 7.04
